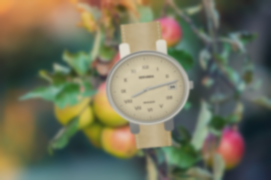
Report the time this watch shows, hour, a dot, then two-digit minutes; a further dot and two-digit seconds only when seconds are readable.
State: 8.13
